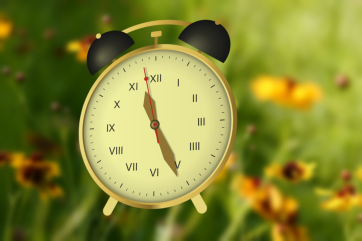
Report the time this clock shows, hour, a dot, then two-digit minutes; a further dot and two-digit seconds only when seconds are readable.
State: 11.25.58
